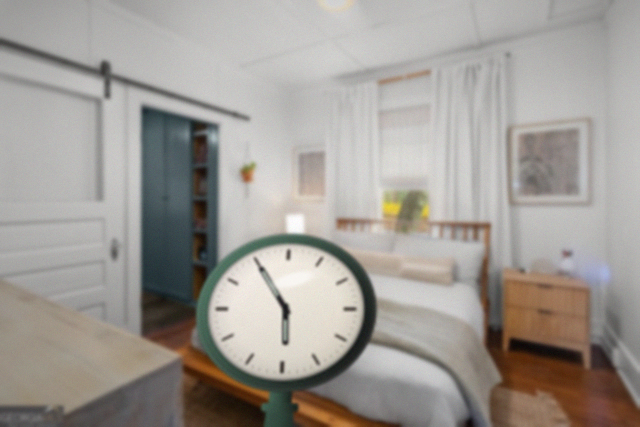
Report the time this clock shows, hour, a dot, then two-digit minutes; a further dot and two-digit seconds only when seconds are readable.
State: 5.55
